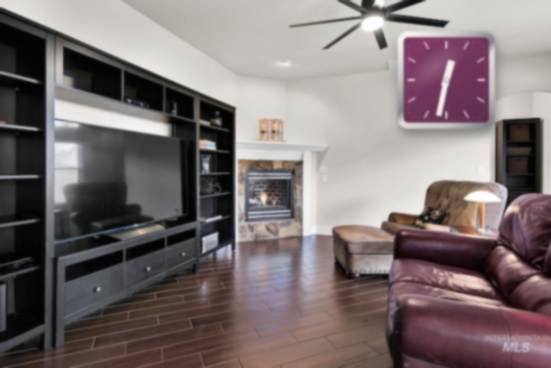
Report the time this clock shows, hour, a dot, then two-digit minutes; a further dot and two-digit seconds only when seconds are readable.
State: 12.32
